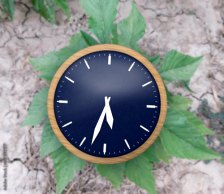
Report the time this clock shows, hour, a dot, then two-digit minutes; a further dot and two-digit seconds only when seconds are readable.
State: 5.33
